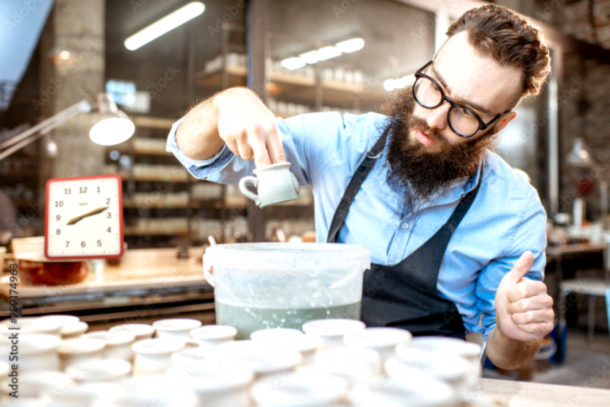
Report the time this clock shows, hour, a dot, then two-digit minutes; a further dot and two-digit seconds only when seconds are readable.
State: 8.12
